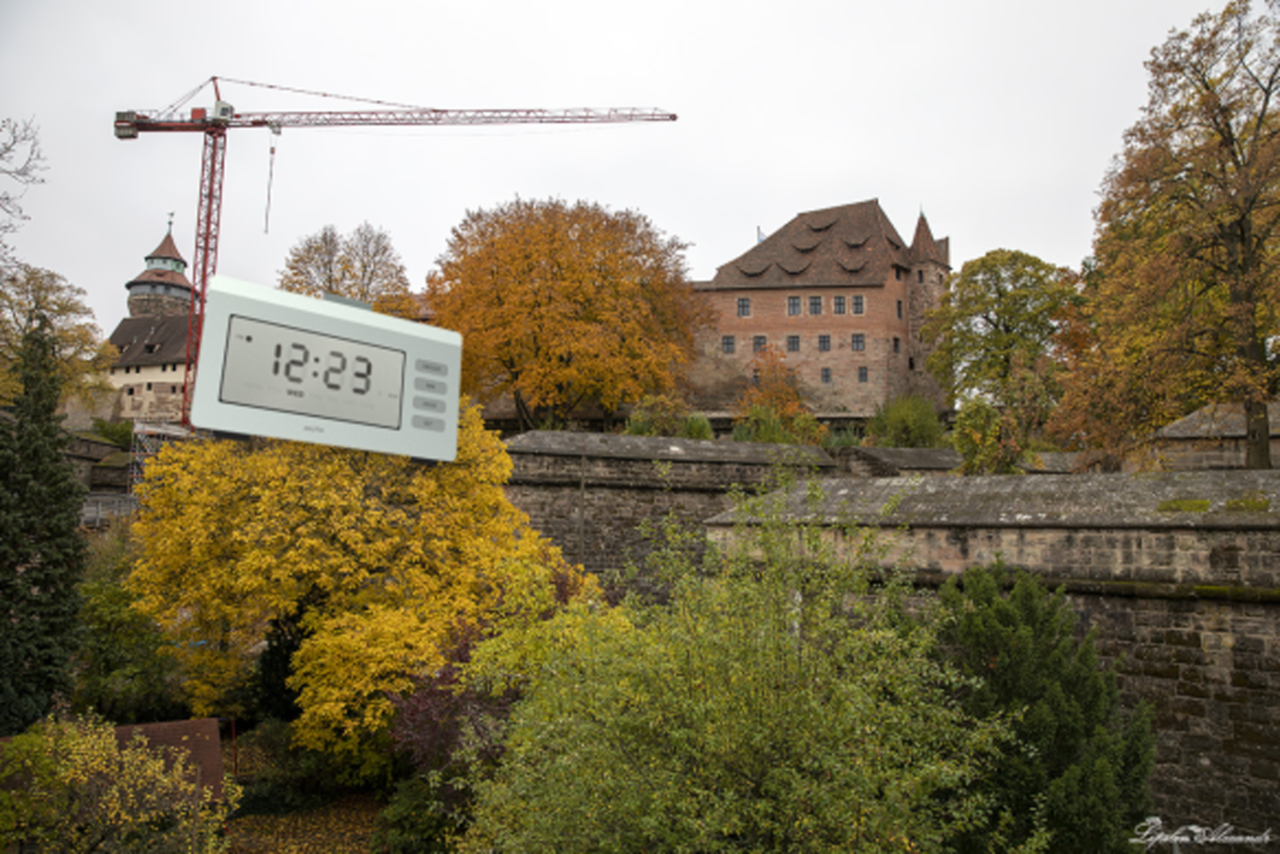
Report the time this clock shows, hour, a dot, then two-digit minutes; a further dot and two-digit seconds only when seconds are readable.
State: 12.23
